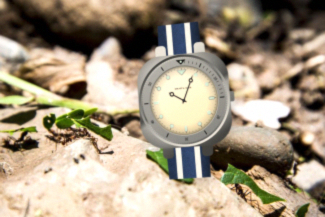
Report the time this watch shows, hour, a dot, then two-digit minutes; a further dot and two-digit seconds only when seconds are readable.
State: 10.04
